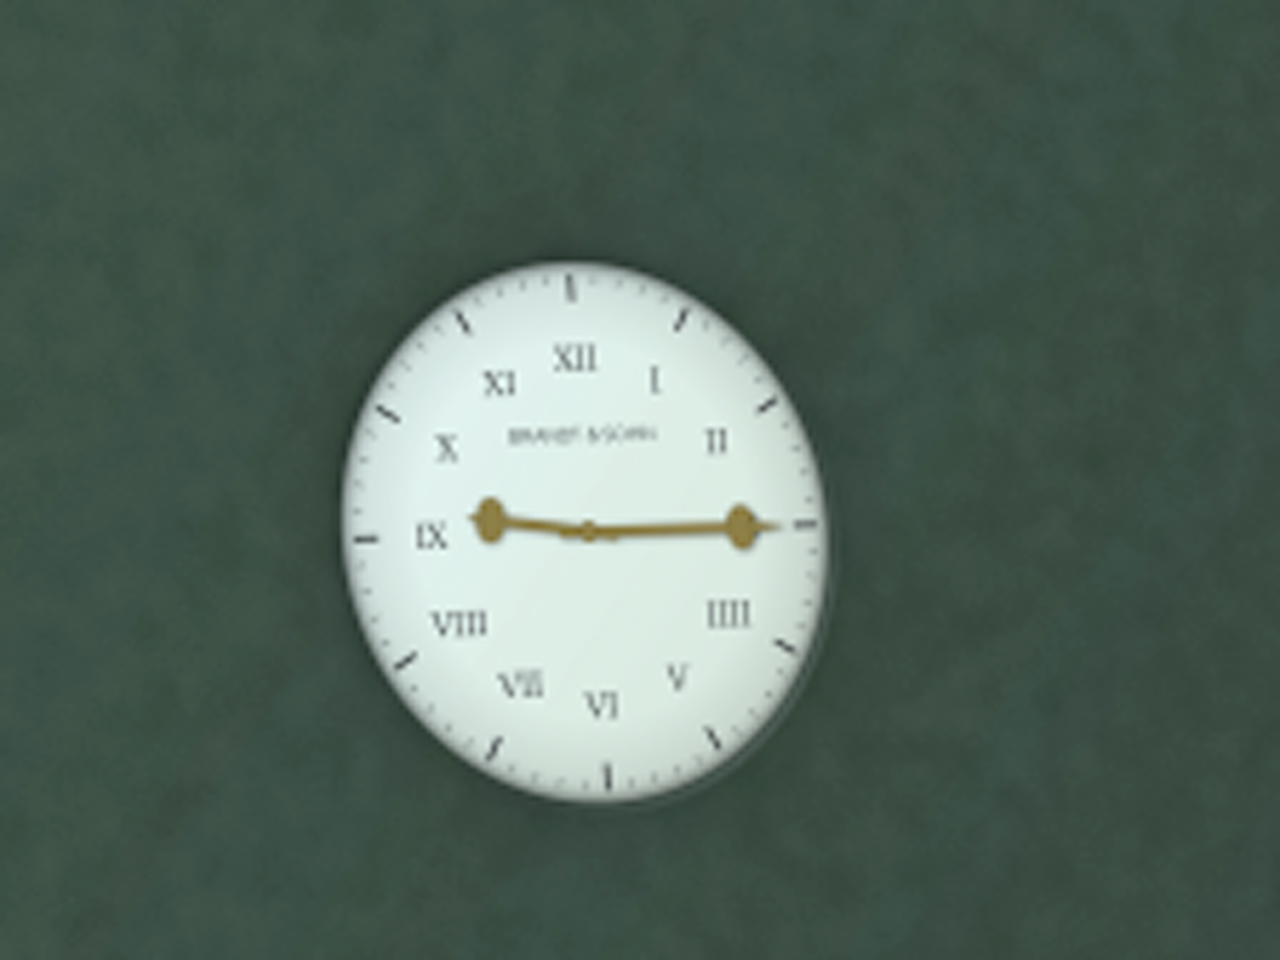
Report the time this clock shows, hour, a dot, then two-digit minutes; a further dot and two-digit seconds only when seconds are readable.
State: 9.15
